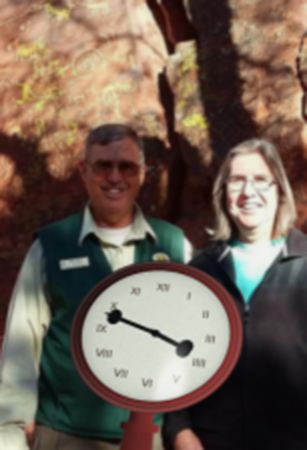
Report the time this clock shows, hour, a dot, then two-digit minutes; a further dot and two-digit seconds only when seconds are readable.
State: 3.48
